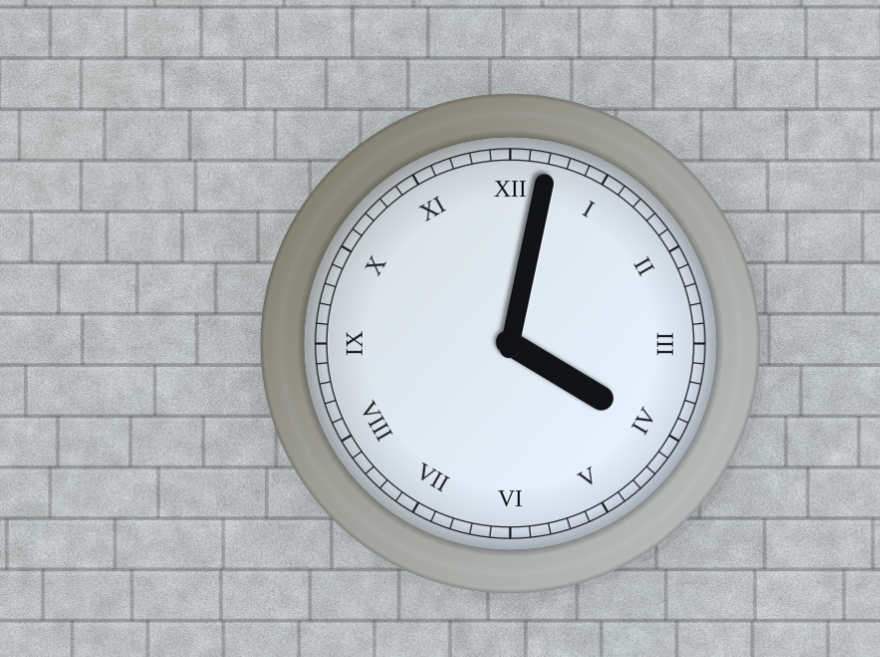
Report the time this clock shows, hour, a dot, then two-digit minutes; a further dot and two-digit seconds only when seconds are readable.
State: 4.02
